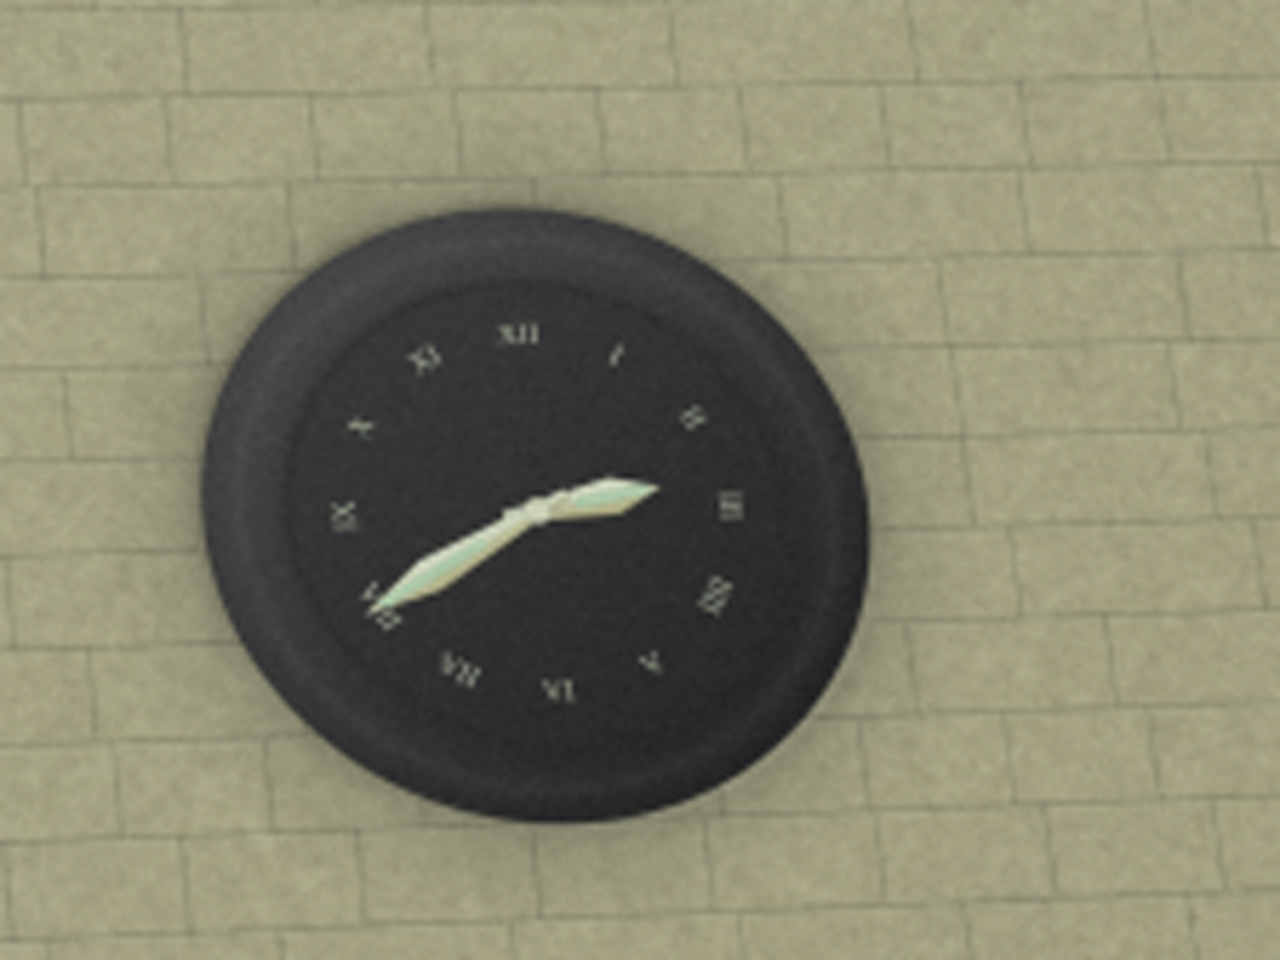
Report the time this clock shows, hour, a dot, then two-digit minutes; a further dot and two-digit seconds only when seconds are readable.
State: 2.40
